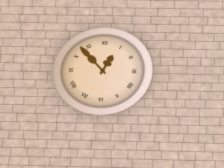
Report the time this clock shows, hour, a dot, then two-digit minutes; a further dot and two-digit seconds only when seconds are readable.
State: 12.53
